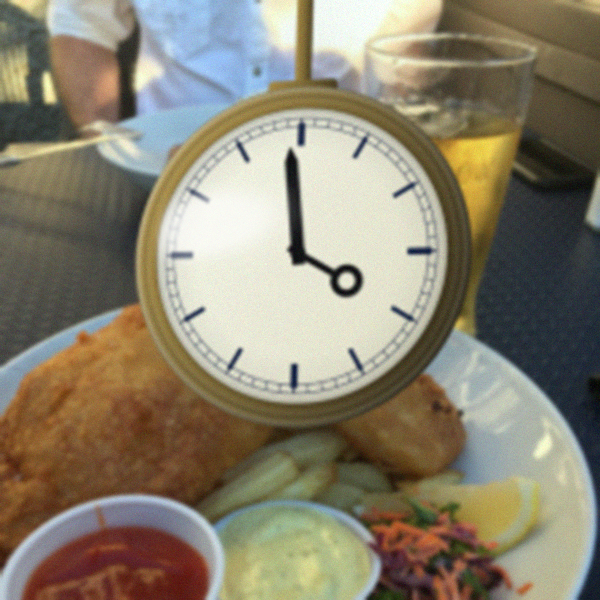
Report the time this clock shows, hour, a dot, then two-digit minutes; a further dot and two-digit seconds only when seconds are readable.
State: 3.59
